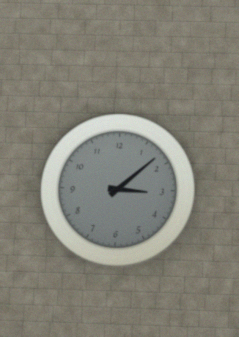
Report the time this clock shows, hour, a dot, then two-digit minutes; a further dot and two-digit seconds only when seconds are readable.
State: 3.08
